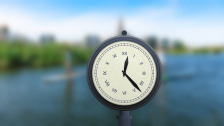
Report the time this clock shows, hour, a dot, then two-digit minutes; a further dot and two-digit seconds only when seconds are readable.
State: 12.23
